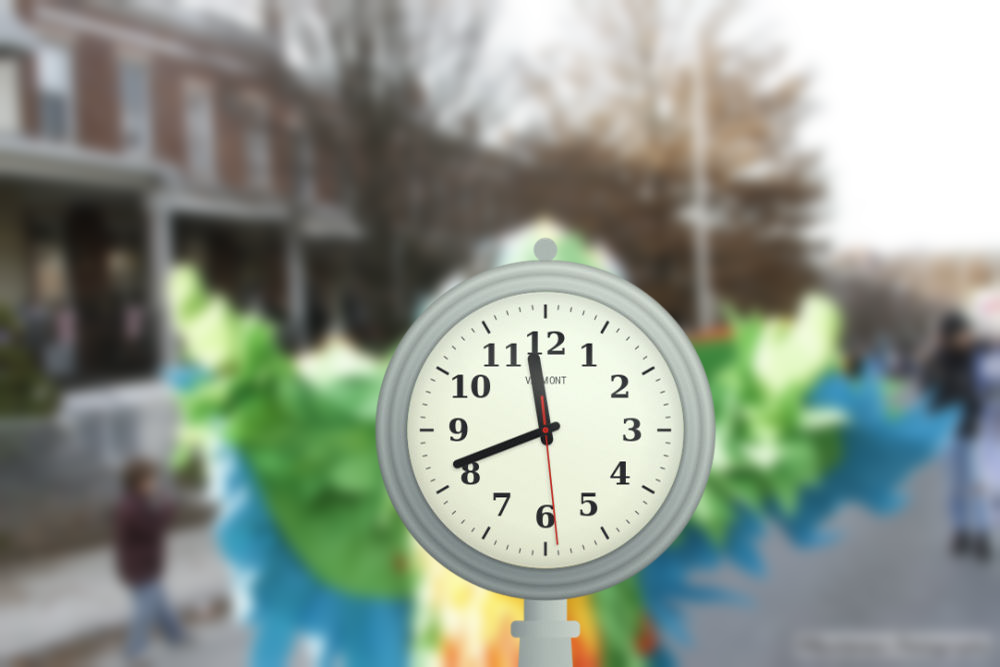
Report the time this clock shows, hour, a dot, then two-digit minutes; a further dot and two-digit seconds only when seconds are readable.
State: 11.41.29
